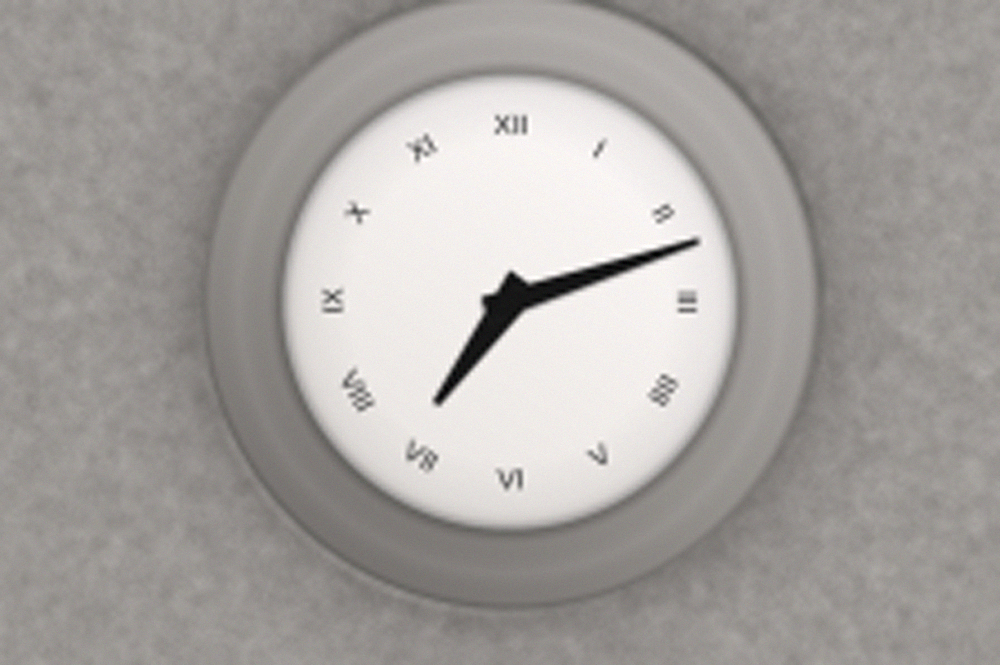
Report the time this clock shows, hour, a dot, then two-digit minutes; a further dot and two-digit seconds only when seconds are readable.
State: 7.12
